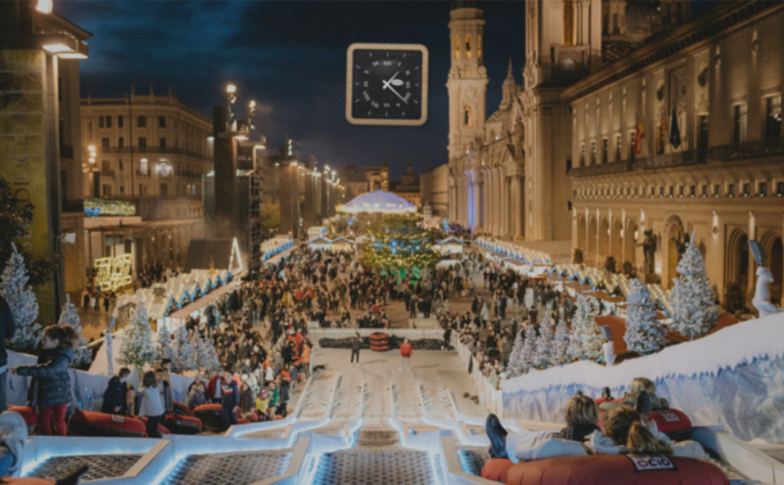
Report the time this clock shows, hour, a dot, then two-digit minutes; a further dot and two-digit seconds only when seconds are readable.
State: 1.22
